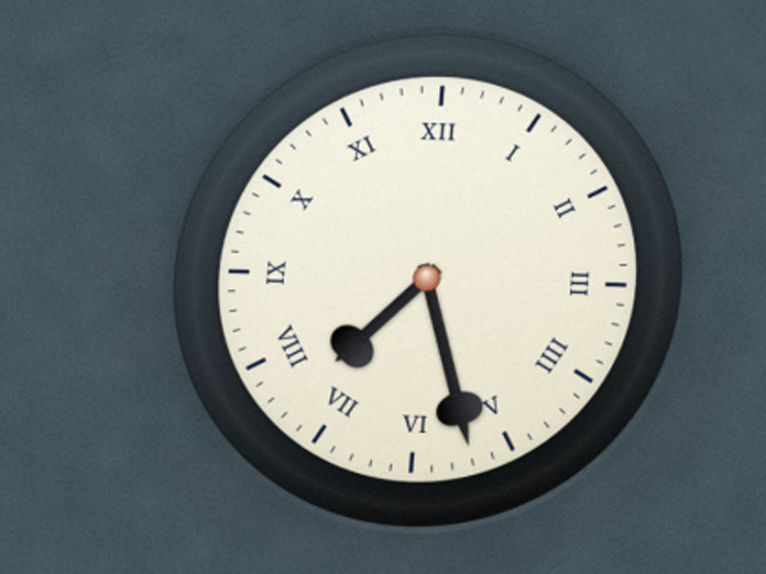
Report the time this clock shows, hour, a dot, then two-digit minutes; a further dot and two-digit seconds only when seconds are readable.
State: 7.27
